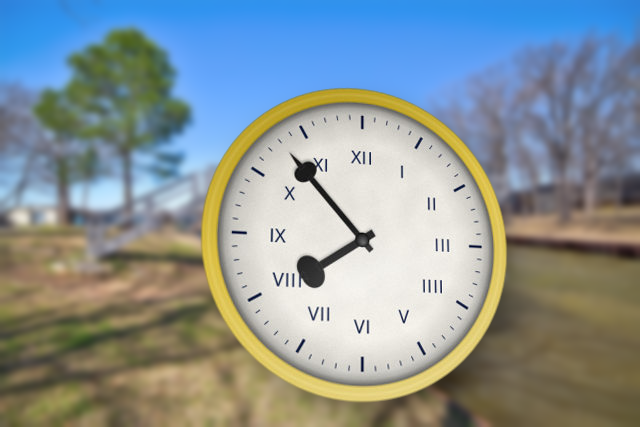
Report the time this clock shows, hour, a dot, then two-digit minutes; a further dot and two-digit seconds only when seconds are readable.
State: 7.53
